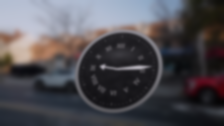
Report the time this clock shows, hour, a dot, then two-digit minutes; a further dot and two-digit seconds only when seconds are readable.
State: 9.14
